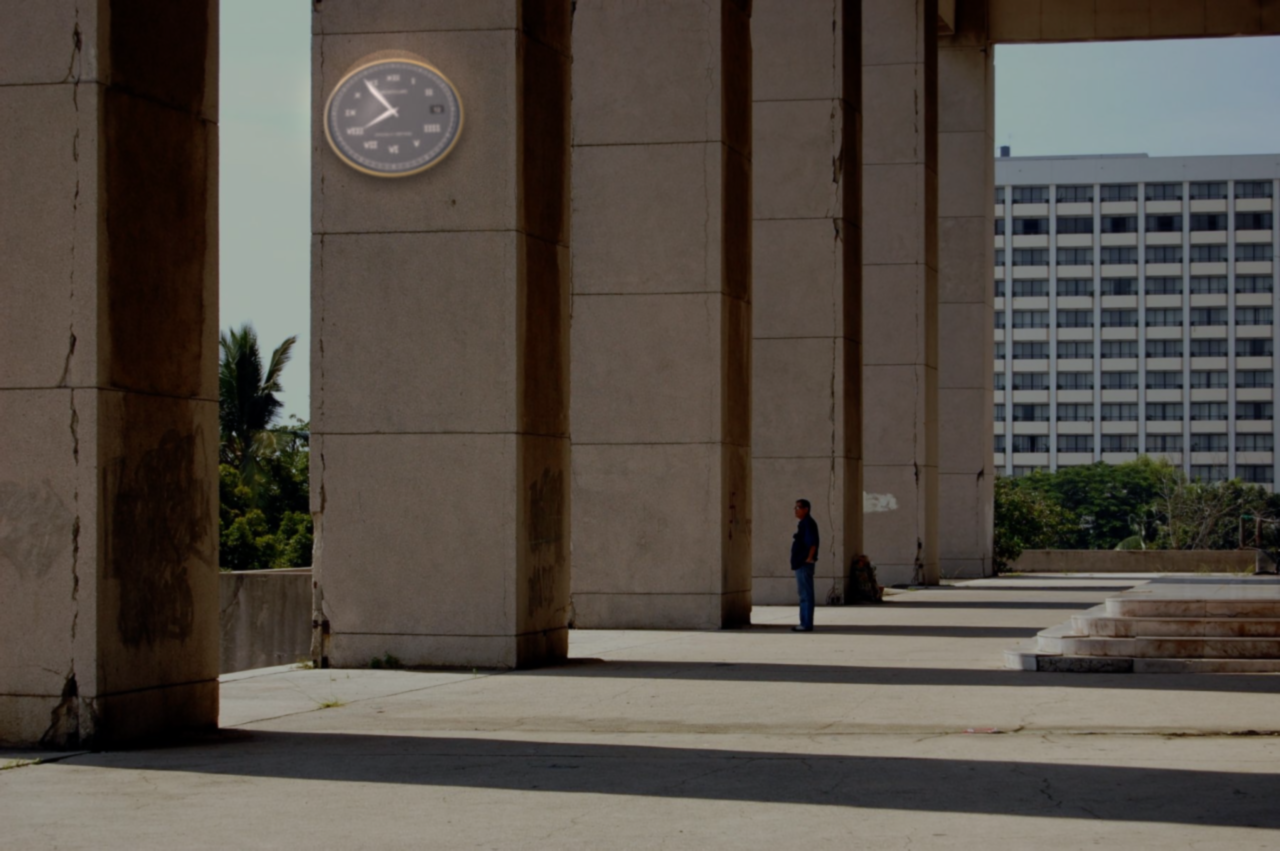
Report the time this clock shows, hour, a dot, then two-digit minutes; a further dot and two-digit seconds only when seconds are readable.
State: 7.54
